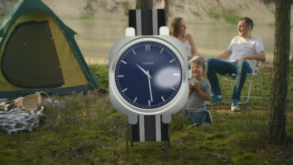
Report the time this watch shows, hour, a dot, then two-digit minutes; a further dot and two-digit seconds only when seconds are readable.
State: 10.29
